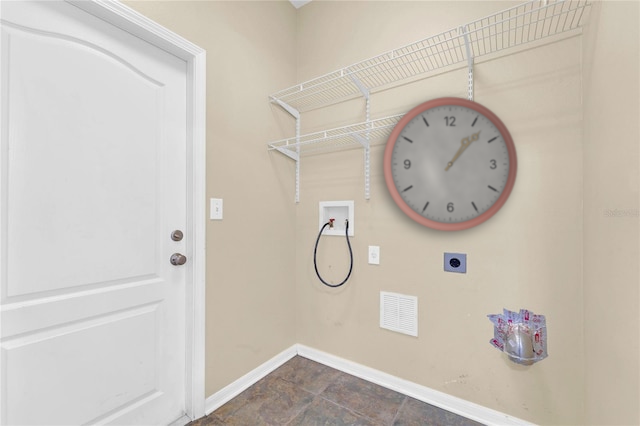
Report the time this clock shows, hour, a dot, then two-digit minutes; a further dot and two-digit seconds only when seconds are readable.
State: 1.07
